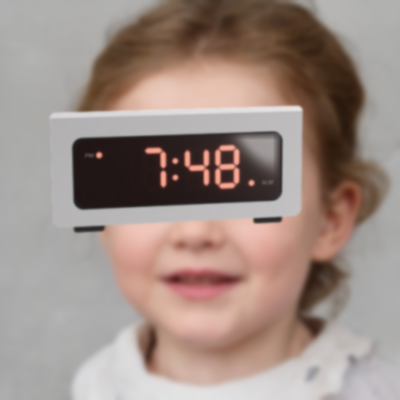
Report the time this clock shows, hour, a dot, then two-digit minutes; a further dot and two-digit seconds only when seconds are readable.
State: 7.48
